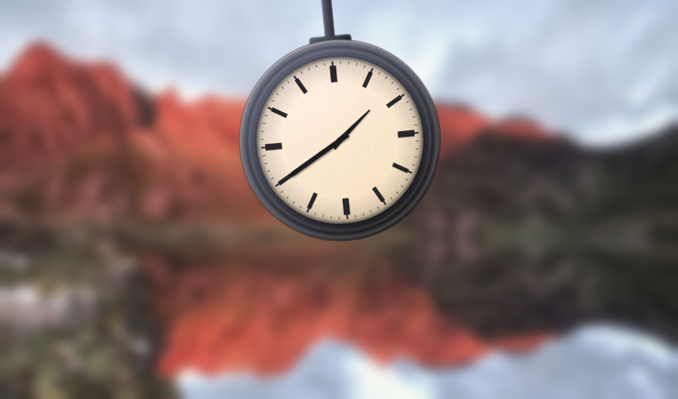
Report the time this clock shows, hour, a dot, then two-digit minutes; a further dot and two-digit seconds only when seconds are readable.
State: 1.40
